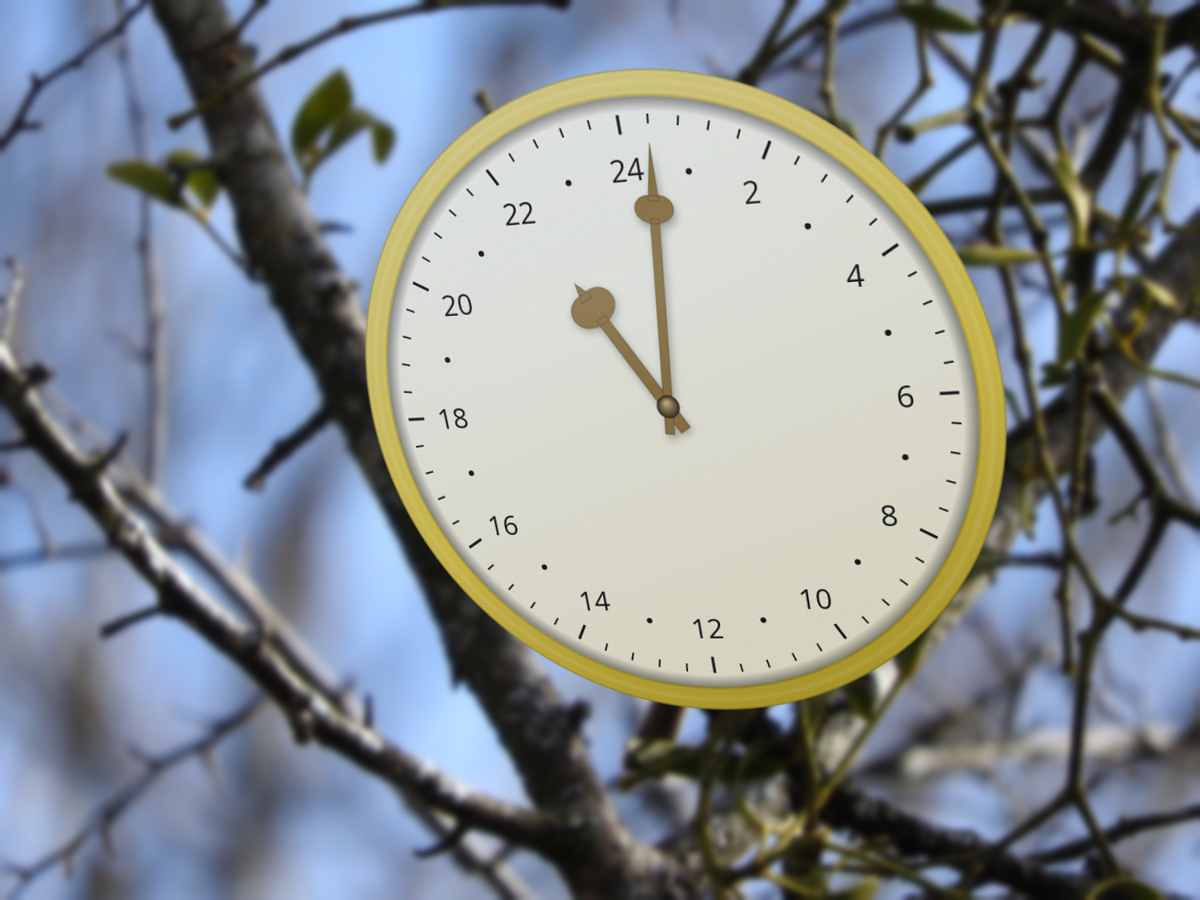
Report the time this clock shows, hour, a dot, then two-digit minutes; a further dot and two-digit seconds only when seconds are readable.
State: 22.01
